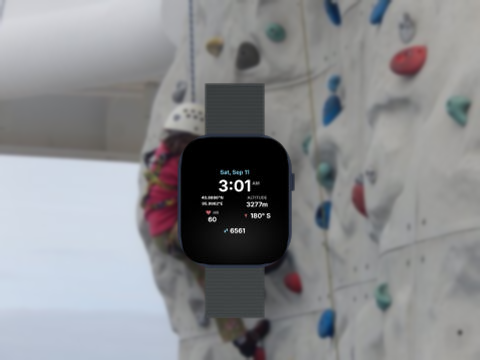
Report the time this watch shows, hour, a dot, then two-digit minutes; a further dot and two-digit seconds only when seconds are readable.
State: 3.01
